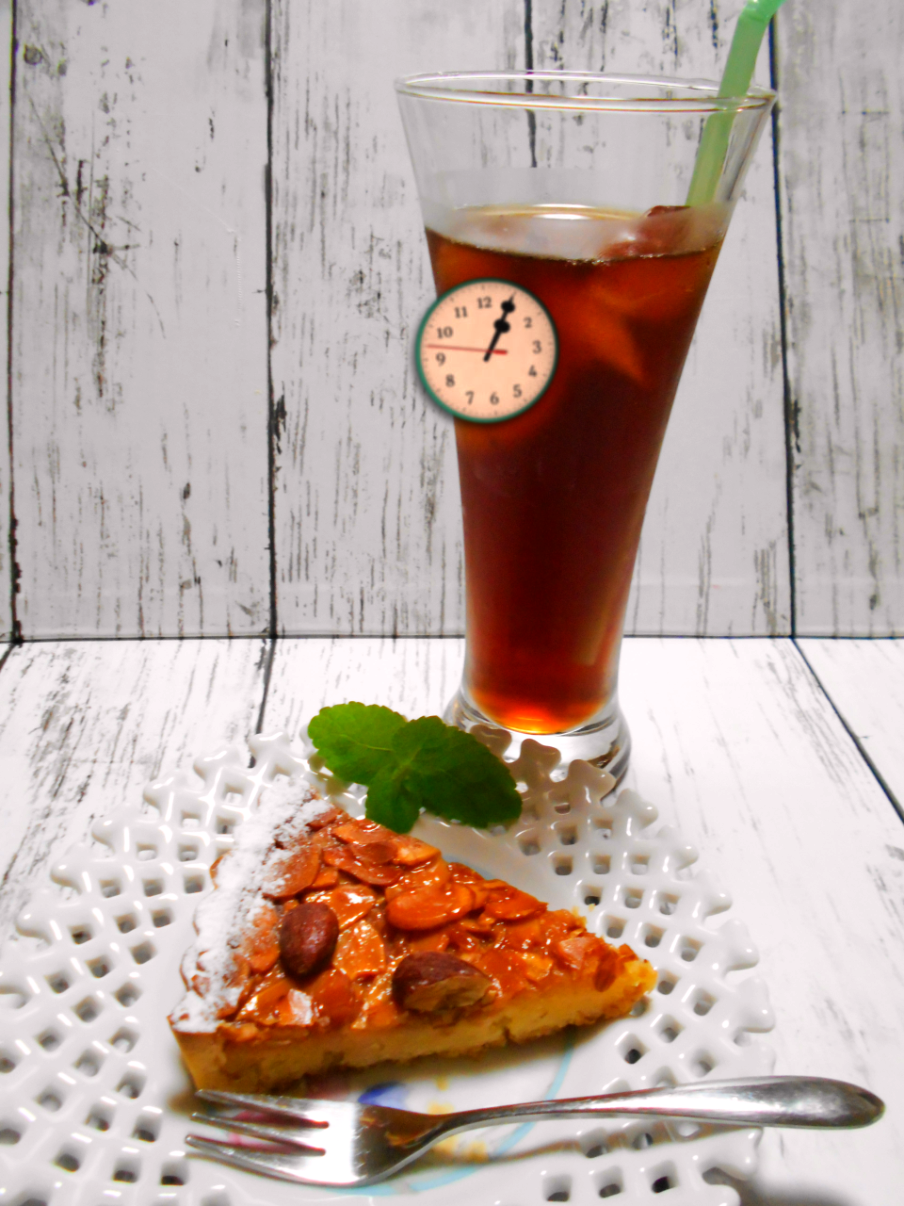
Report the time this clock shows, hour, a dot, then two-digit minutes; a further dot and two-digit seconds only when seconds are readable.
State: 1.04.47
